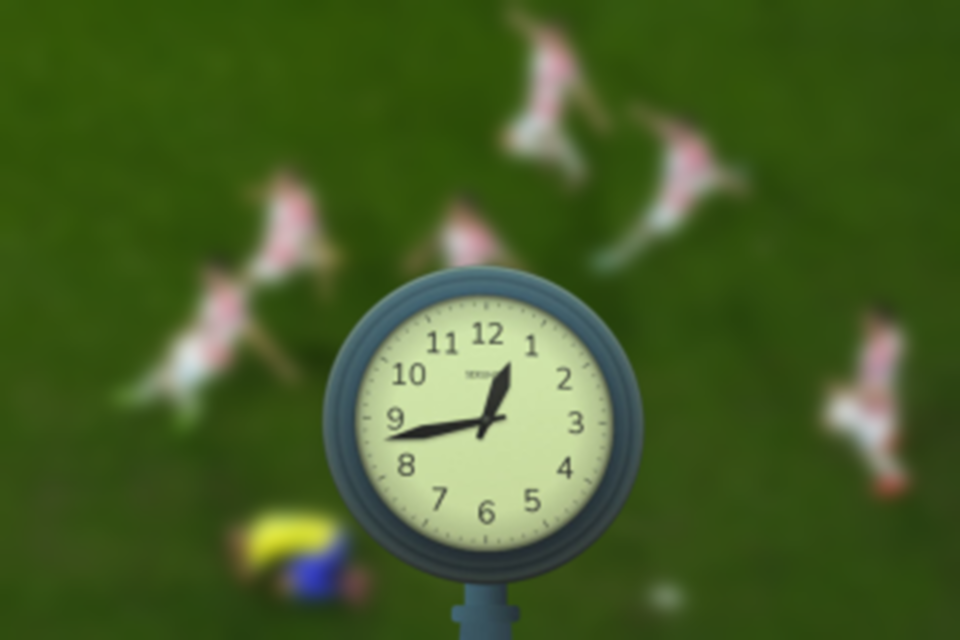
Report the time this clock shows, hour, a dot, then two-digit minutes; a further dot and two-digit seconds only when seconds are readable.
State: 12.43
